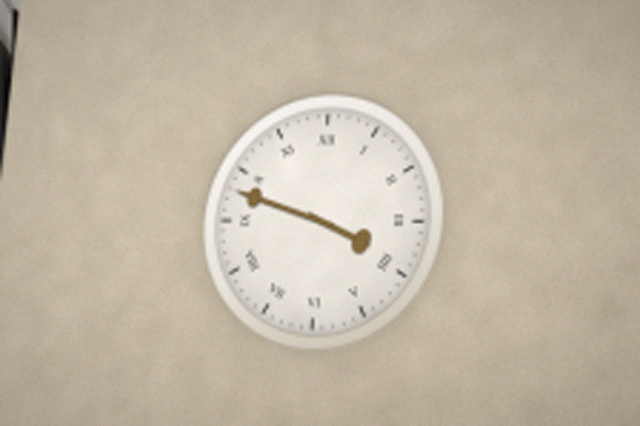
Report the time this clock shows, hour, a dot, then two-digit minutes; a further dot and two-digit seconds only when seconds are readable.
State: 3.48
